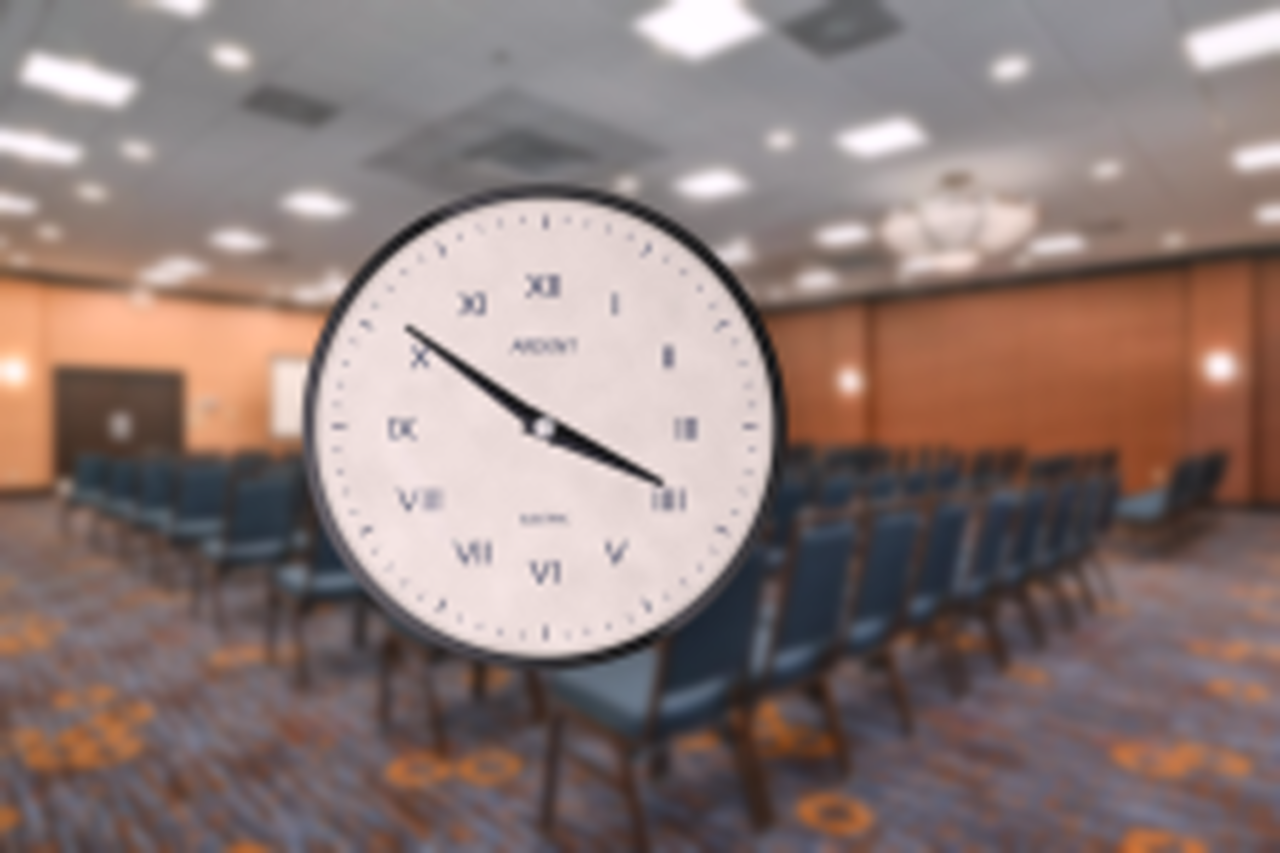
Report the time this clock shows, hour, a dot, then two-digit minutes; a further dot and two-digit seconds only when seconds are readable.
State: 3.51
